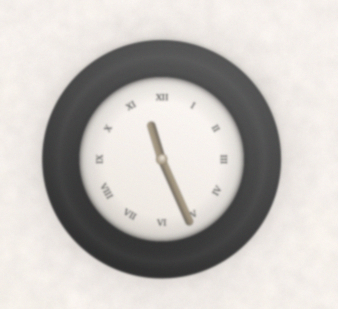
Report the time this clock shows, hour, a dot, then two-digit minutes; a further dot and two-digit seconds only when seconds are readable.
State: 11.26
